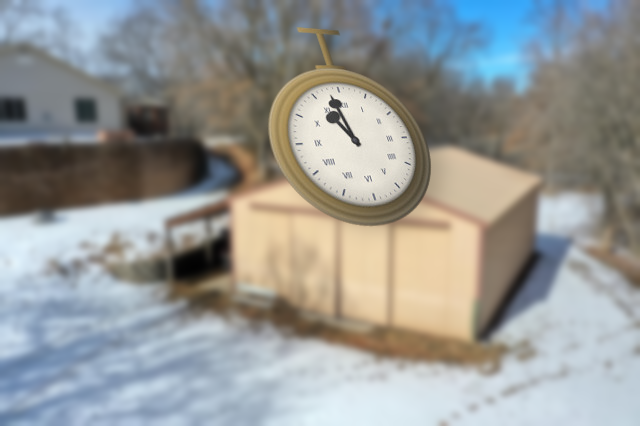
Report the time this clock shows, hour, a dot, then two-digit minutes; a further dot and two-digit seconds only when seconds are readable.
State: 10.58
